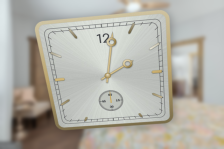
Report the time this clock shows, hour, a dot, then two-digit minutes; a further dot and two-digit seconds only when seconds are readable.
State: 2.02
